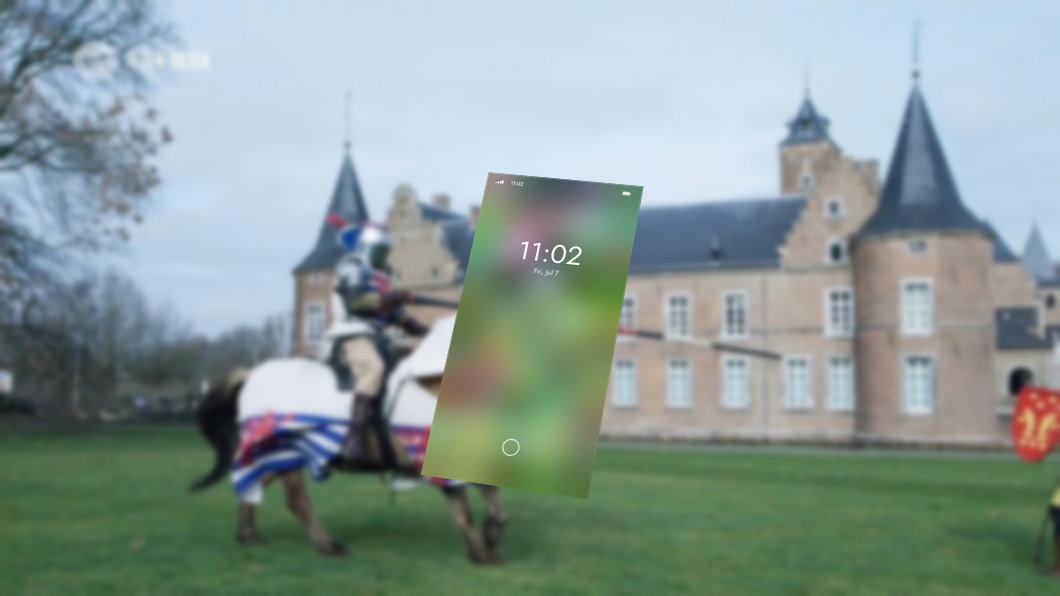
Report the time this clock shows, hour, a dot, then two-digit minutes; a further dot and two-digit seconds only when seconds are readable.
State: 11.02
